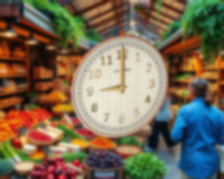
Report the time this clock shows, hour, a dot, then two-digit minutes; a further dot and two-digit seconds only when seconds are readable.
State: 9.00
